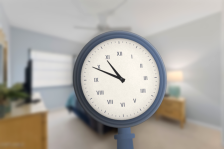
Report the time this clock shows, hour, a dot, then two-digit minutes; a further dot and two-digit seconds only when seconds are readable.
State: 10.49
